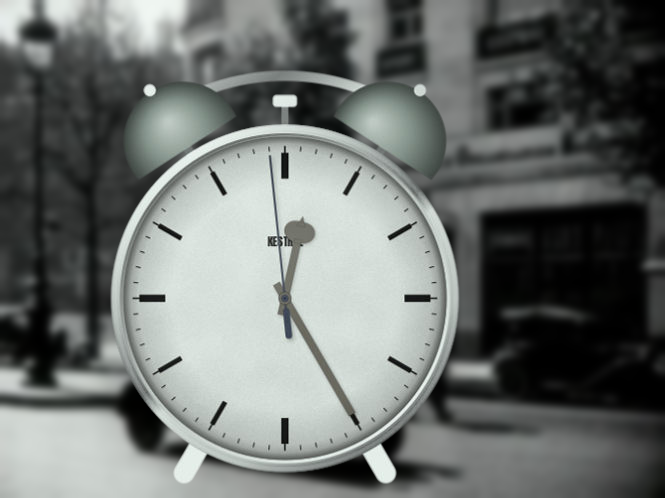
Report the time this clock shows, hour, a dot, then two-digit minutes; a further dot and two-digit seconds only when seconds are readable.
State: 12.24.59
